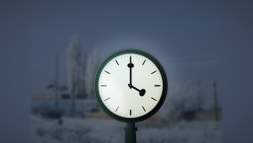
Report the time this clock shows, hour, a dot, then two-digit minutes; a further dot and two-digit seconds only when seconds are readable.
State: 4.00
